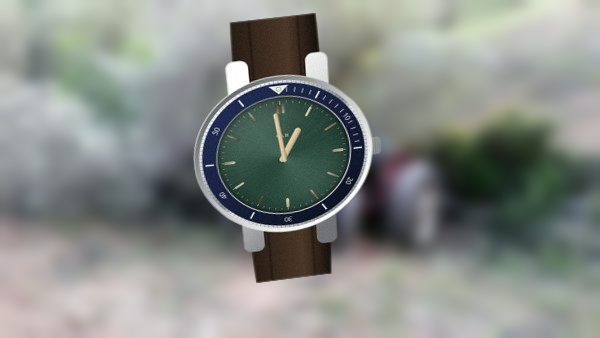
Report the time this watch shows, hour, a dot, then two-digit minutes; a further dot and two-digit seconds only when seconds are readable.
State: 12.59
